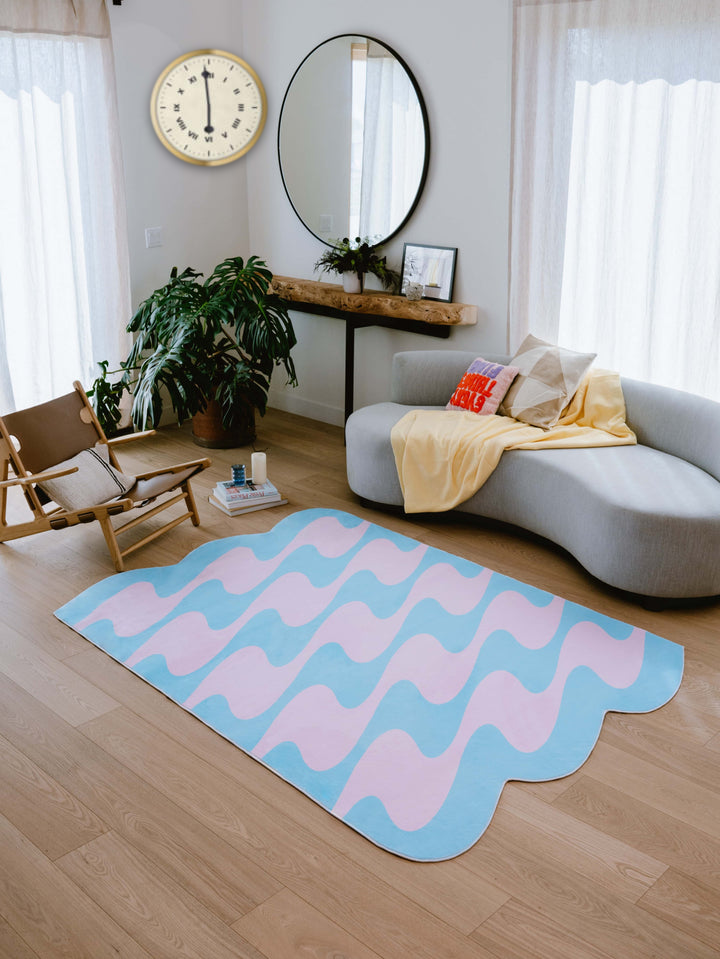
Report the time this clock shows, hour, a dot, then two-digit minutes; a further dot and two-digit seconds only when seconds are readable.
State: 5.59
